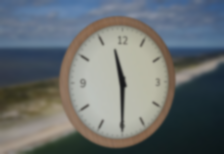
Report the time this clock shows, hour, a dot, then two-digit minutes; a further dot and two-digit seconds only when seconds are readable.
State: 11.30
